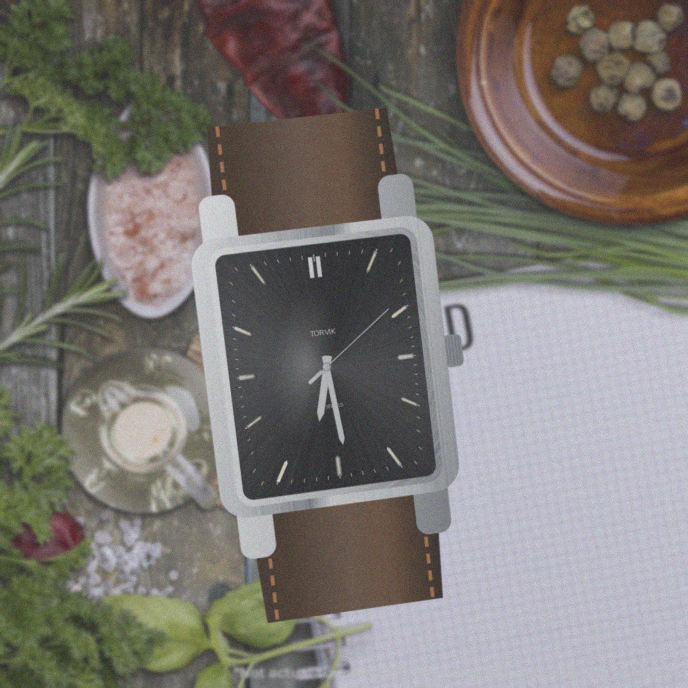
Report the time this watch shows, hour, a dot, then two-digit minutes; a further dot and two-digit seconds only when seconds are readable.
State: 6.29.09
